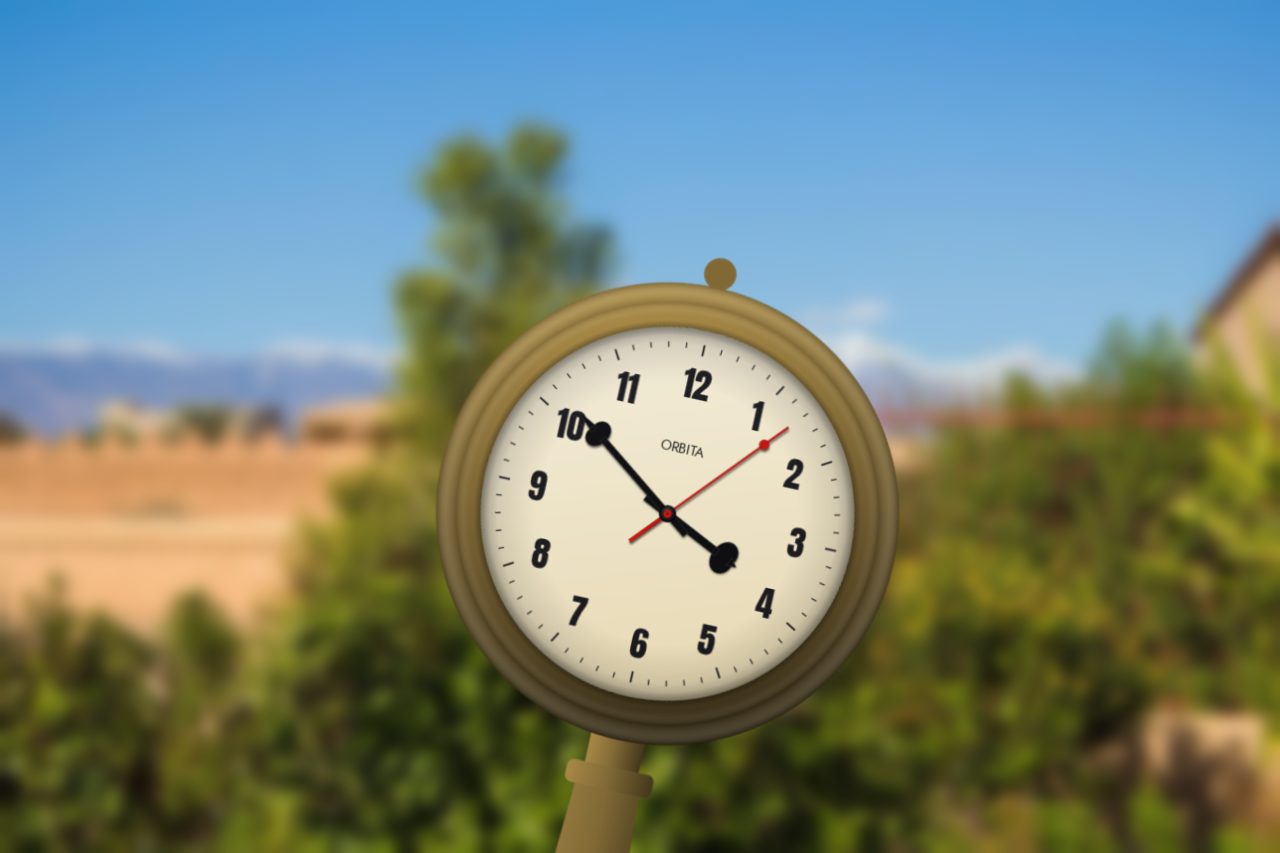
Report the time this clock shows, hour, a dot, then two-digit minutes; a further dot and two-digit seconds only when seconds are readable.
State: 3.51.07
